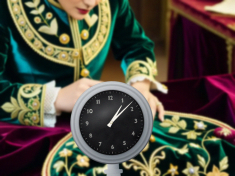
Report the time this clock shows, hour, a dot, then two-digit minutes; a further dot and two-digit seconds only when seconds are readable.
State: 1.08
